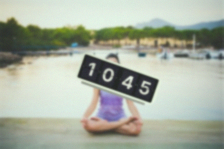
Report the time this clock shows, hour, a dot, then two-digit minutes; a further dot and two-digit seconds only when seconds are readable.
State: 10.45
